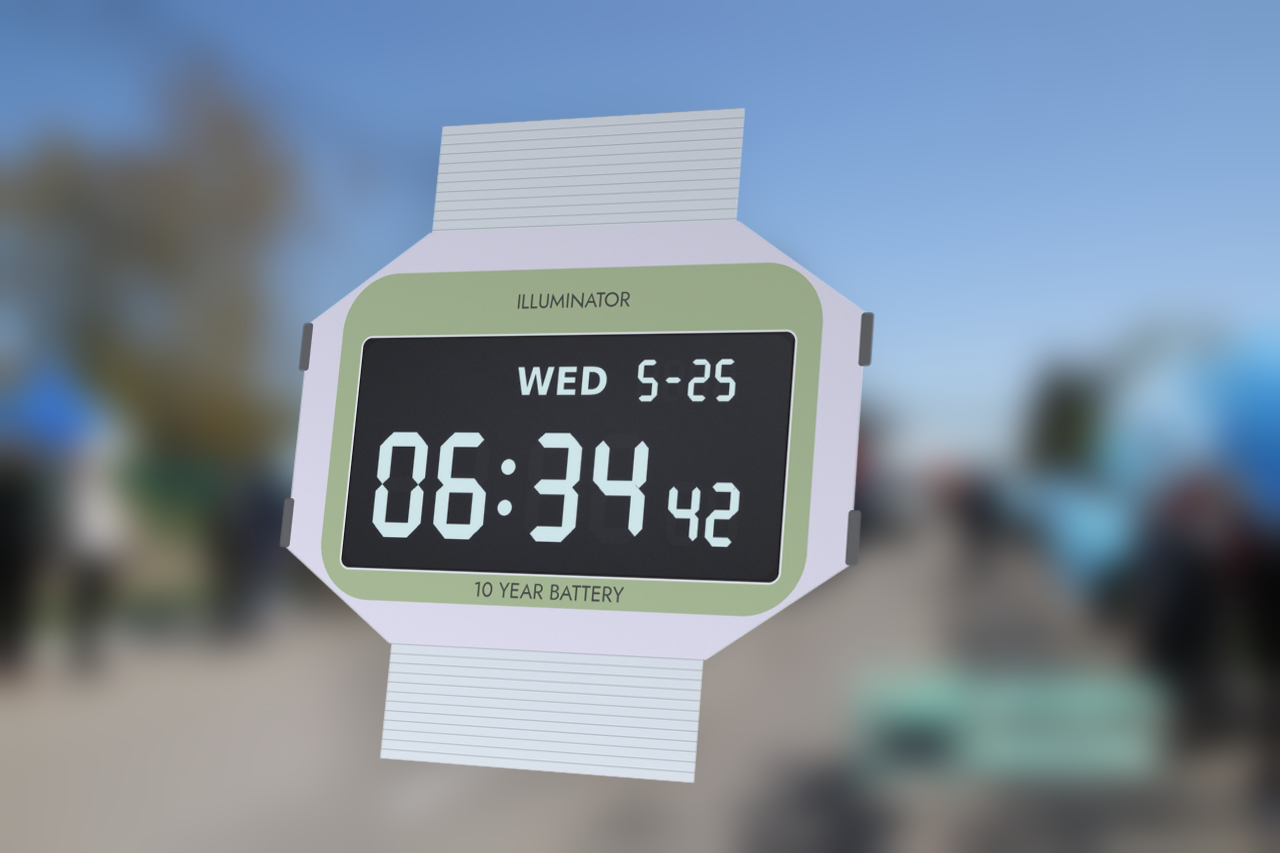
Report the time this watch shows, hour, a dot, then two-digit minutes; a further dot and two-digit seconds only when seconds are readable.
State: 6.34.42
